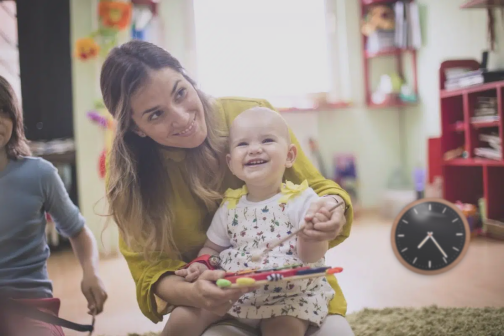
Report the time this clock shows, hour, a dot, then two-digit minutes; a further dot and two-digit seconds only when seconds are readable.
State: 7.24
